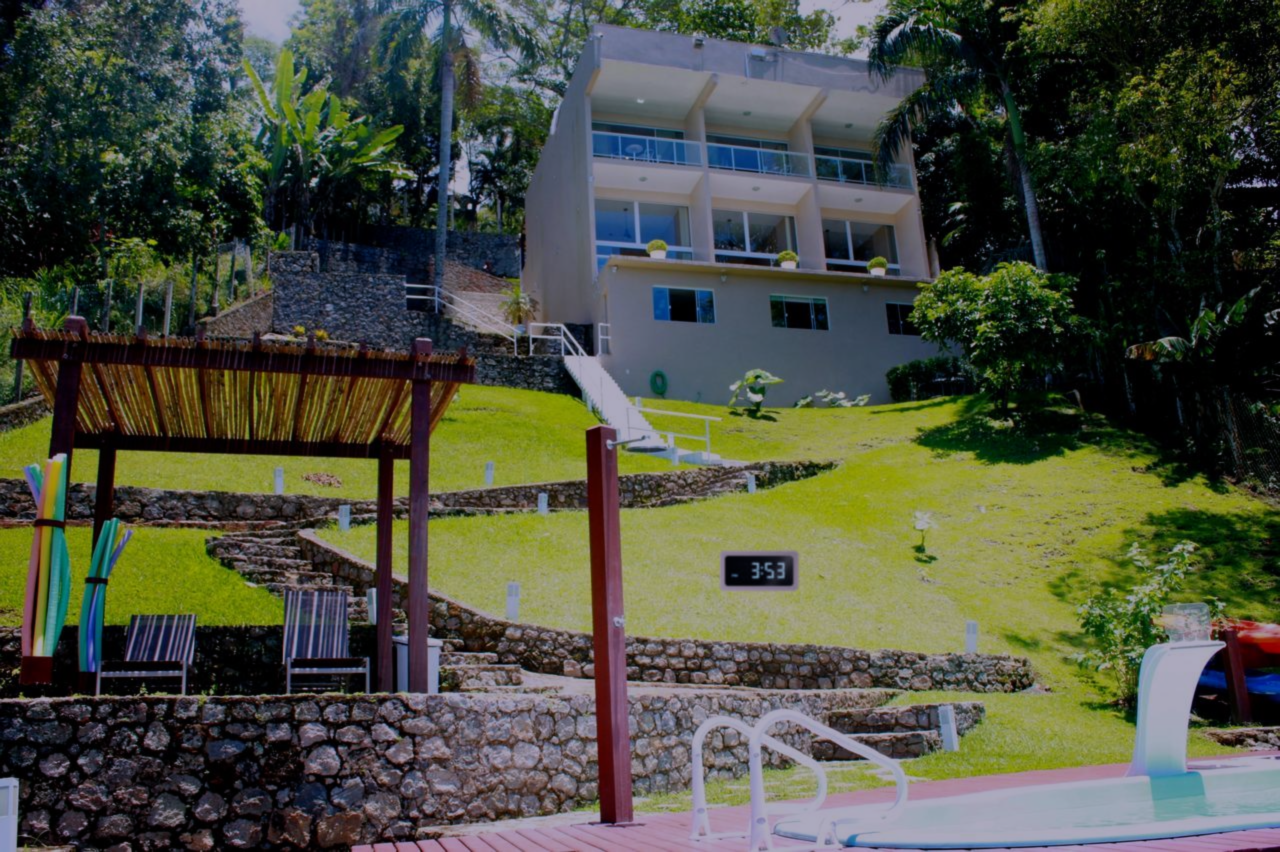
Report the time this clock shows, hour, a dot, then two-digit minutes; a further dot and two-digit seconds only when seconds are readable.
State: 3.53
